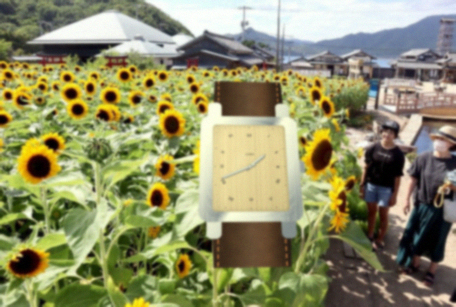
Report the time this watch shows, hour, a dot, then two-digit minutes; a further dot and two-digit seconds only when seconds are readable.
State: 1.41
